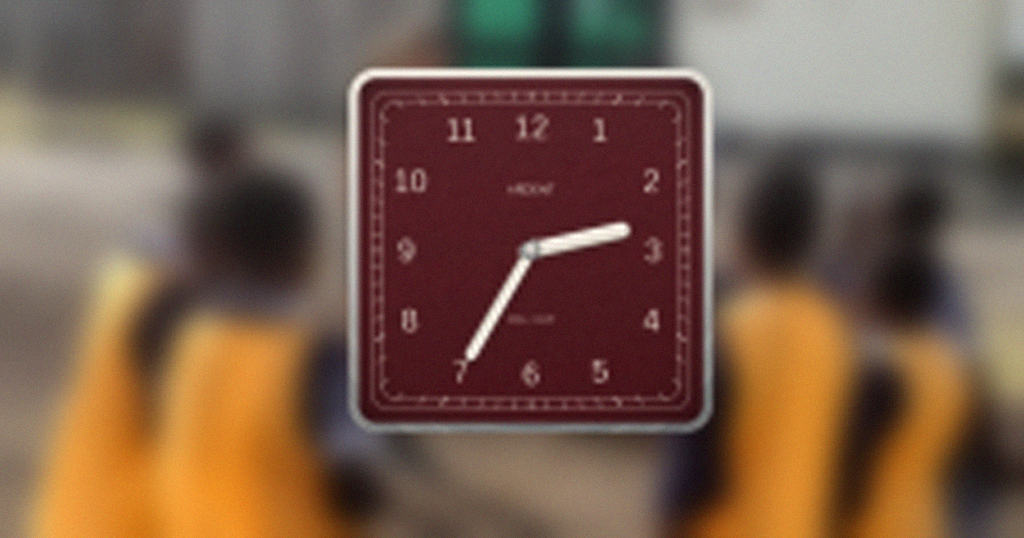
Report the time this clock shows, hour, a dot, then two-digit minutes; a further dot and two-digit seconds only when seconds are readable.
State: 2.35
